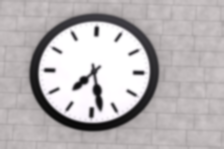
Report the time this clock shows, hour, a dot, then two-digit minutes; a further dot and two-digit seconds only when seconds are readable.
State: 7.28
